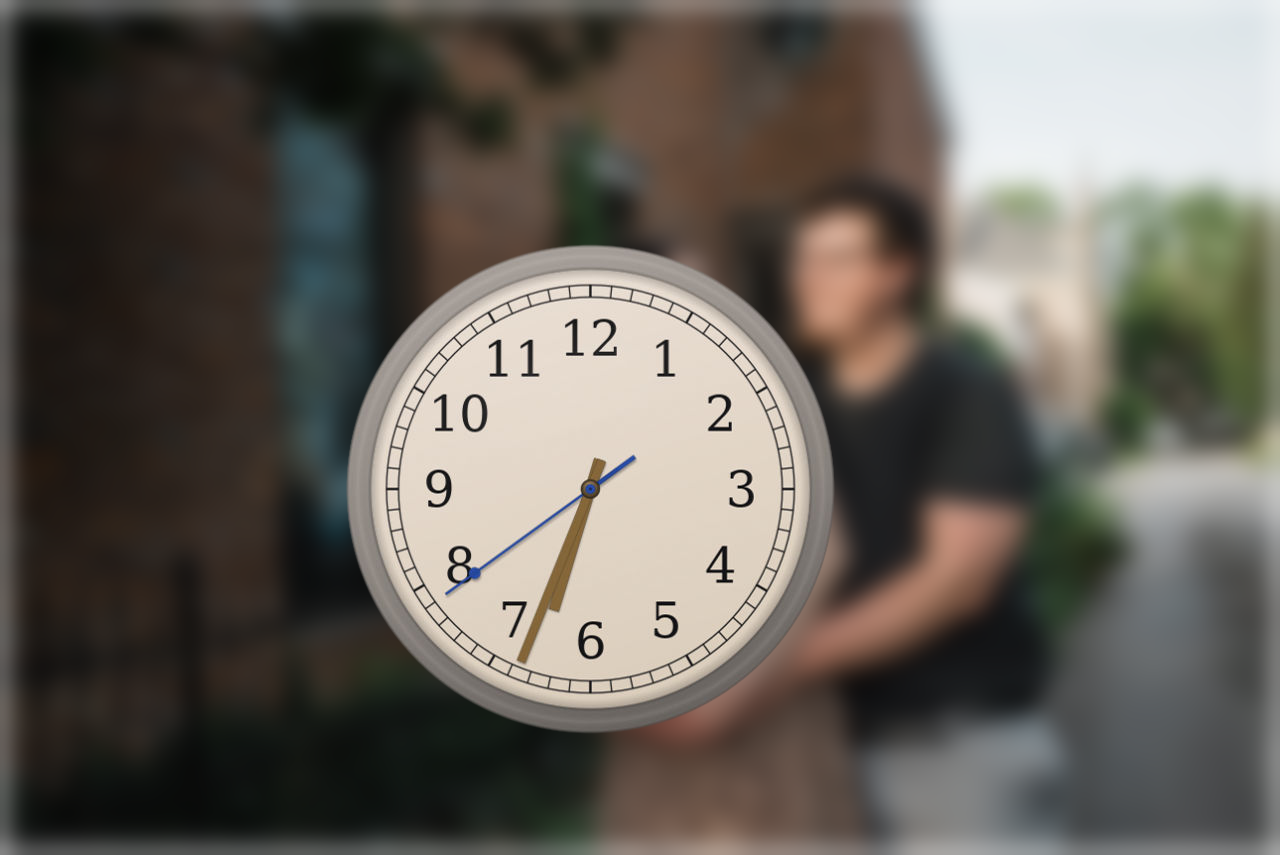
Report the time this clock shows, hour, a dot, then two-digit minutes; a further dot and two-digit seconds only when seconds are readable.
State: 6.33.39
